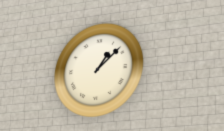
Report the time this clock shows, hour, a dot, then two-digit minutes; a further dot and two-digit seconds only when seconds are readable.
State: 1.08
